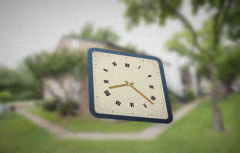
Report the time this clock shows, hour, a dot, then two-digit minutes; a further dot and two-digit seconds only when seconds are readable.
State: 8.22
